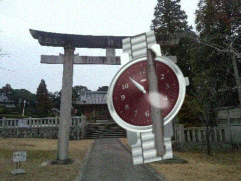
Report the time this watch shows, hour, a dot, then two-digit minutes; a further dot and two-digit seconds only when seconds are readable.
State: 10.54
